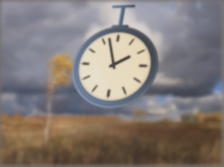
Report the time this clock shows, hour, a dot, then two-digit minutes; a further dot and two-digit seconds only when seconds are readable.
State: 1.57
